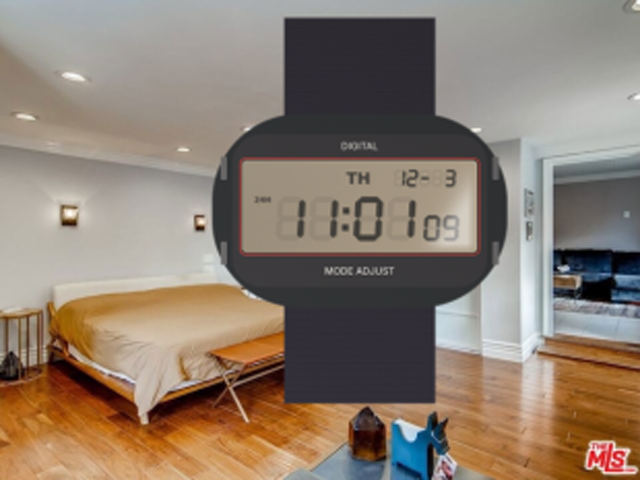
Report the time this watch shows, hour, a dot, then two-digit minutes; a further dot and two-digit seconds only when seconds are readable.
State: 11.01.09
